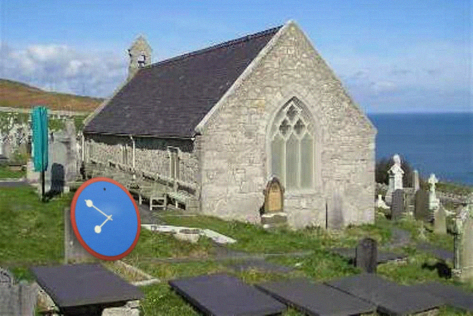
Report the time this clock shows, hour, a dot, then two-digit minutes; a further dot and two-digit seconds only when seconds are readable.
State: 7.51
